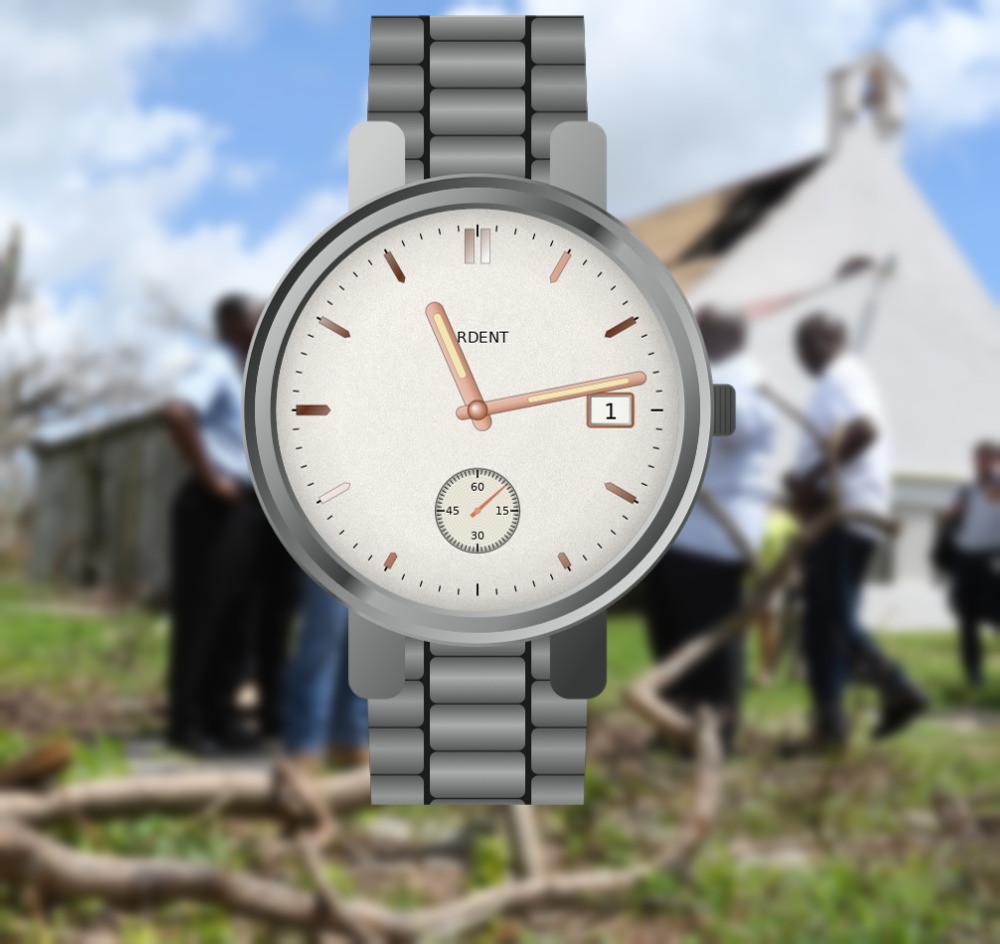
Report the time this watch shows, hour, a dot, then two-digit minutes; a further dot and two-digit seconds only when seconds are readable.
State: 11.13.08
